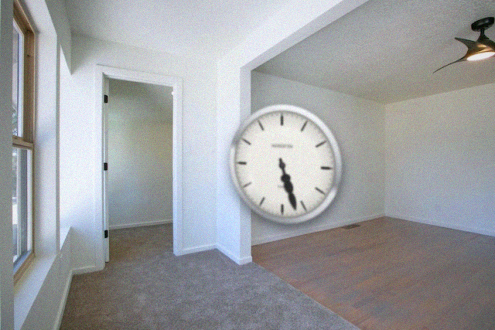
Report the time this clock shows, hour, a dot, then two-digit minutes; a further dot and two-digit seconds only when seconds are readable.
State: 5.27
